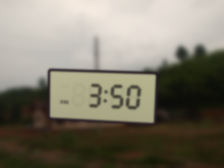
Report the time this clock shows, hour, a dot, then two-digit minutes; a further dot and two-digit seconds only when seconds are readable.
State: 3.50
